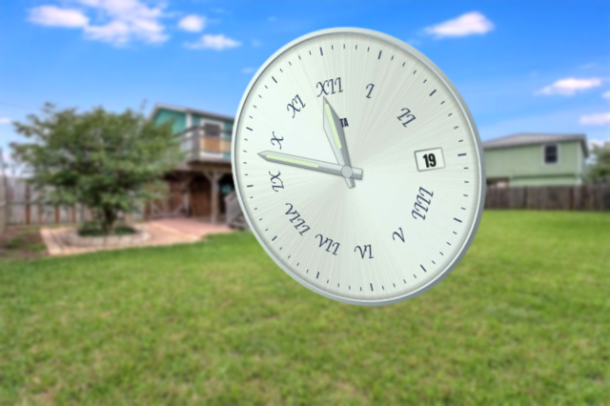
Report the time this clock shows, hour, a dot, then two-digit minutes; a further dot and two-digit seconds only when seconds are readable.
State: 11.48
